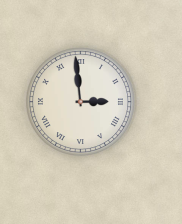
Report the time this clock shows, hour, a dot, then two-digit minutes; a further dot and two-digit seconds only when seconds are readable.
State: 2.59
